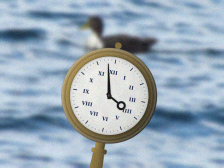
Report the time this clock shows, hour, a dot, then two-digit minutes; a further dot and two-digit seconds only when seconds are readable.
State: 3.58
